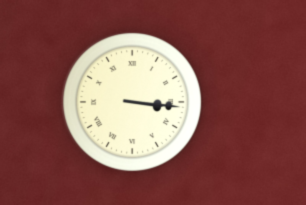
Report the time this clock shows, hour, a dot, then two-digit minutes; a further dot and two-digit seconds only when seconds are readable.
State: 3.16
